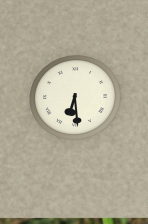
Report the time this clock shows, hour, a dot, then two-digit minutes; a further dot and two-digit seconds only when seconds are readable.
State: 6.29
